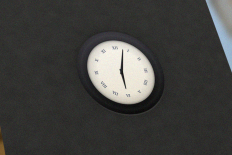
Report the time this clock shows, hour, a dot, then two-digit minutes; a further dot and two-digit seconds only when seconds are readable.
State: 6.03
